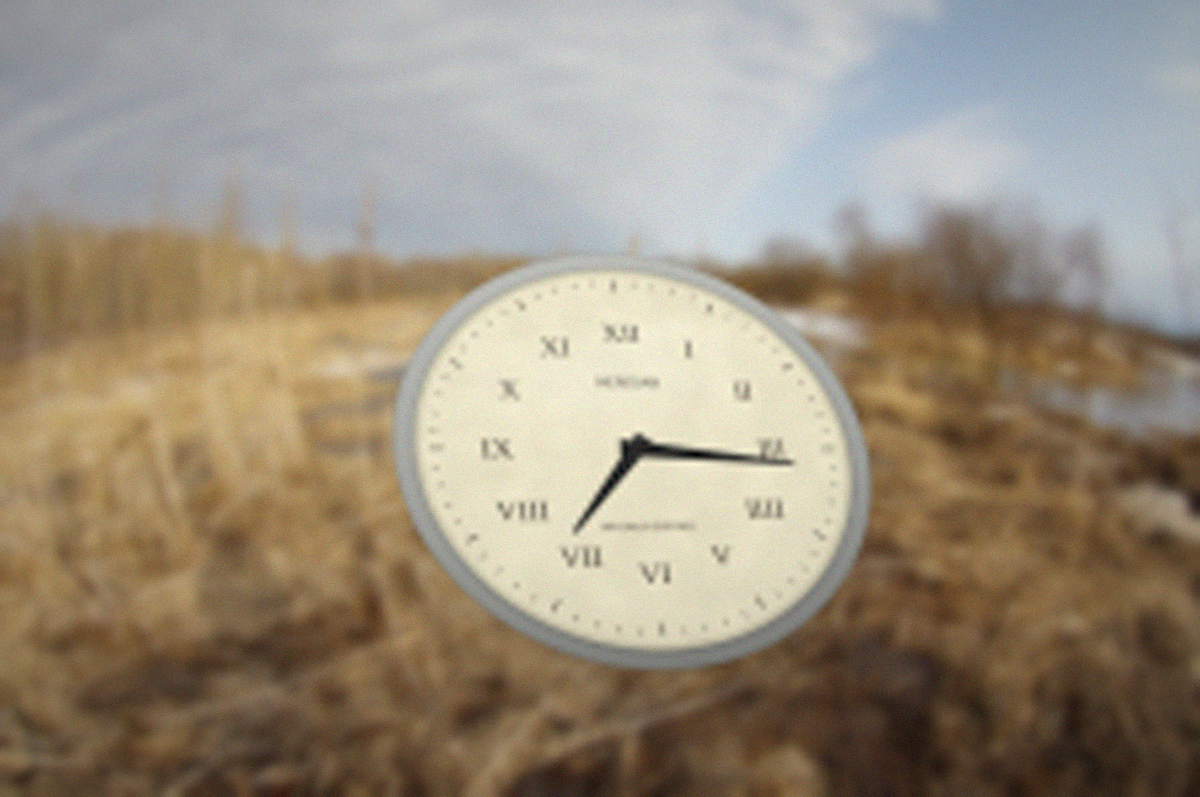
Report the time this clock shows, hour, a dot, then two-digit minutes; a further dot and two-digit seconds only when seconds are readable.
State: 7.16
